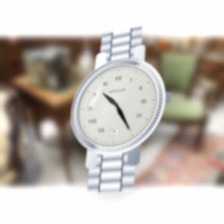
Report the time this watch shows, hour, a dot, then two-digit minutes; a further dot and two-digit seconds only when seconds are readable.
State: 10.25
